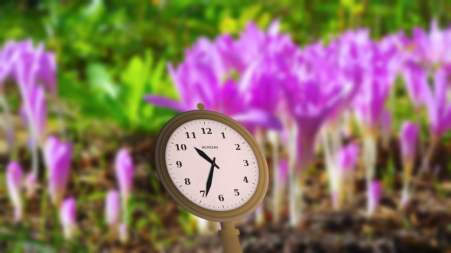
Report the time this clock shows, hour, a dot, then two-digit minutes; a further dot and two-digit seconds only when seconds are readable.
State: 10.34
